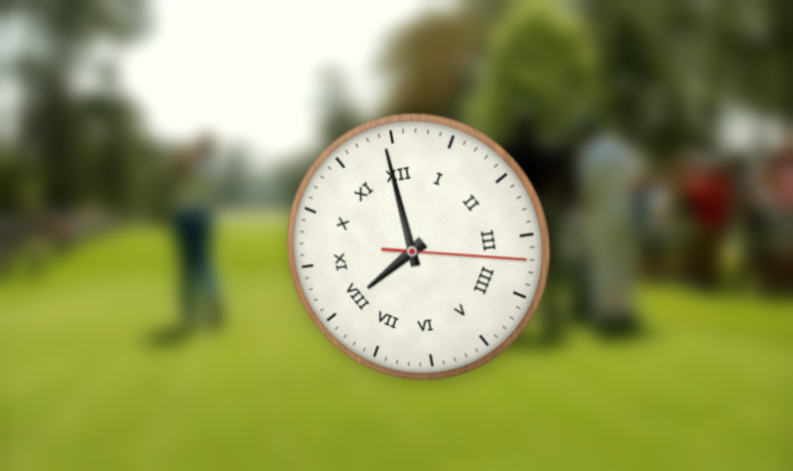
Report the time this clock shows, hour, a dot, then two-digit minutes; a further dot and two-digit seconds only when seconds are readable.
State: 7.59.17
